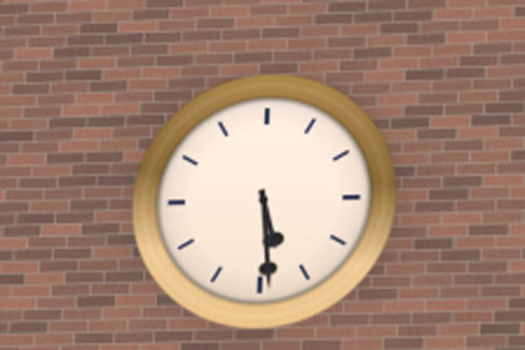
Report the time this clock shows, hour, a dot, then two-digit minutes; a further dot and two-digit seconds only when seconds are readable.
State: 5.29
